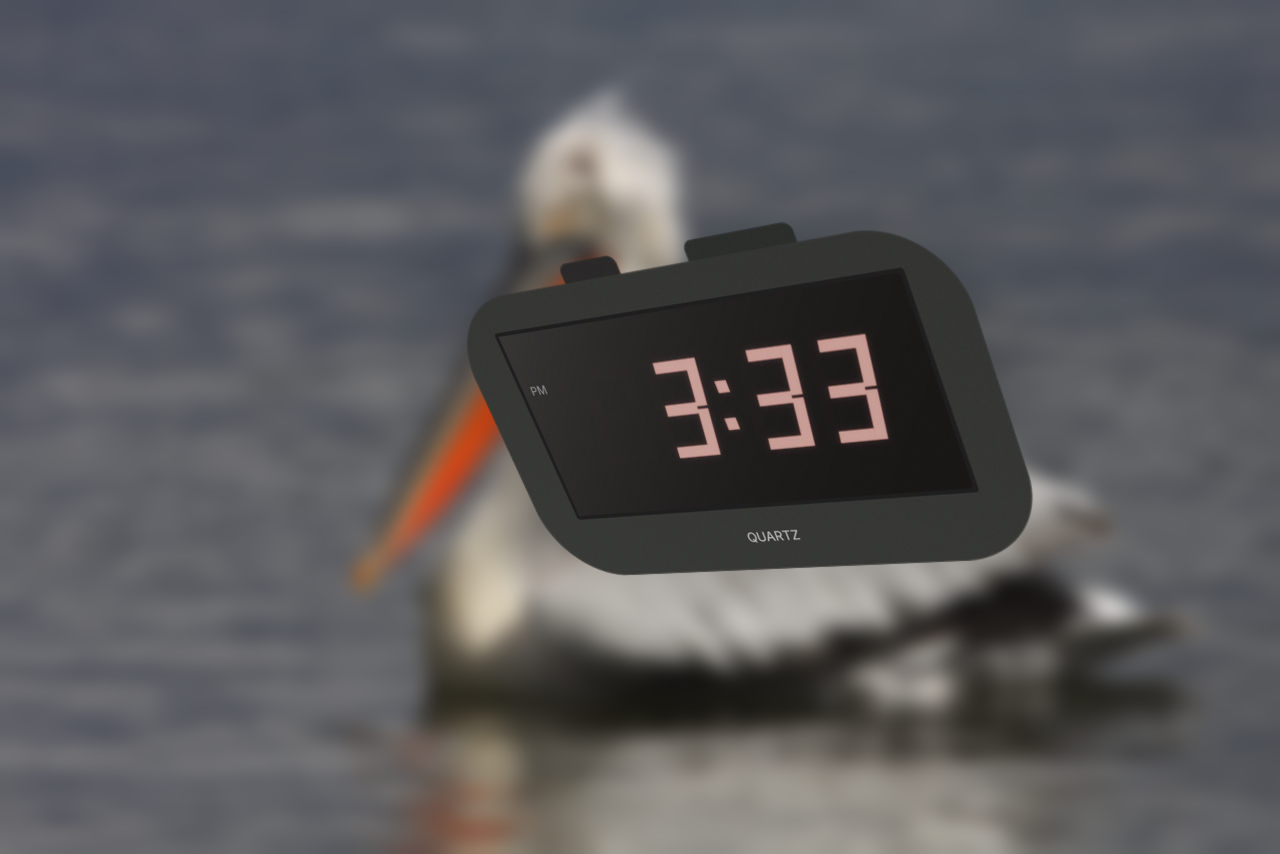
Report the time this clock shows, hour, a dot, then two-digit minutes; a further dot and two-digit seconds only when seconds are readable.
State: 3.33
